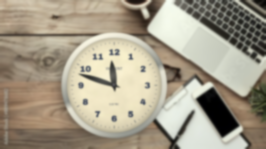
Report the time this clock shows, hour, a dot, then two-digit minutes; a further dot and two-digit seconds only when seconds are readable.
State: 11.48
